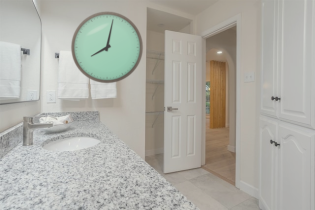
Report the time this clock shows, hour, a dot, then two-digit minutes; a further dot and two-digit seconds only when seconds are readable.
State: 8.02
